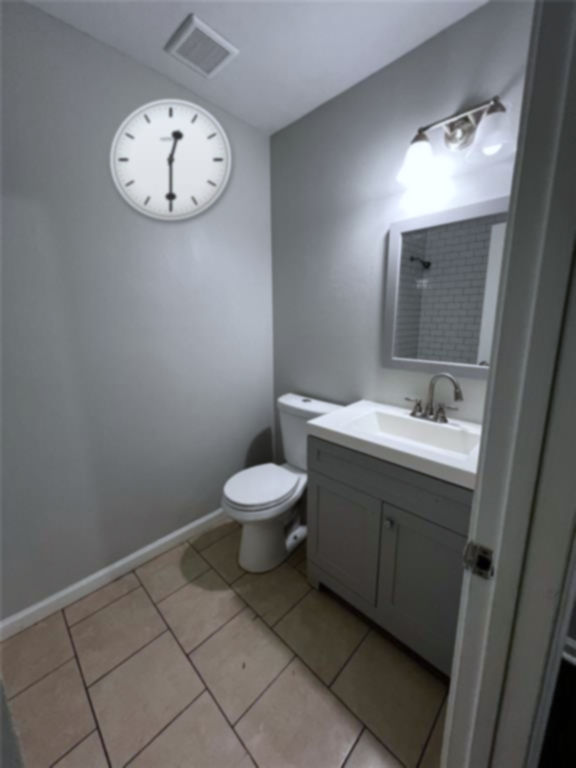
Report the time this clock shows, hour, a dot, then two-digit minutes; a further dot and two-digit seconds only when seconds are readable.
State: 12.30
